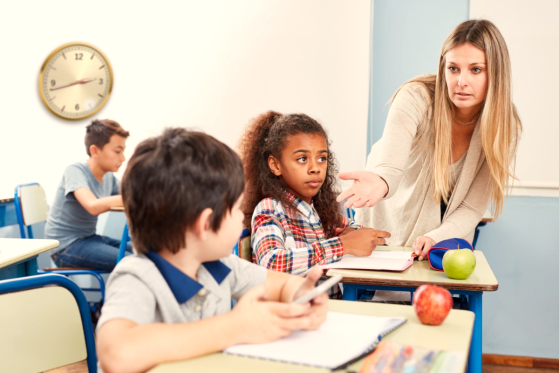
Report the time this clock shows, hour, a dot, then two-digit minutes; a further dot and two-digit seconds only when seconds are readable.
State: 2.43
